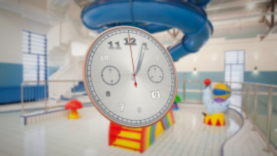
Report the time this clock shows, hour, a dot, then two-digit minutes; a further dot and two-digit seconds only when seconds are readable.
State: 1.04
